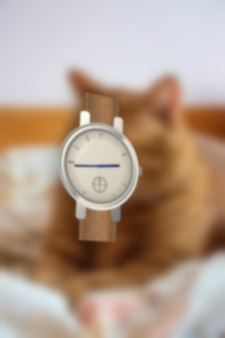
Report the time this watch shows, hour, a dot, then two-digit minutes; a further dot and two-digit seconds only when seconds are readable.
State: 2.44
